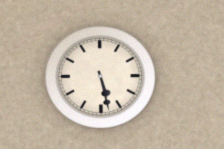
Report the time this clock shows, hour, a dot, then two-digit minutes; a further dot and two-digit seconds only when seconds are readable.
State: 5.28
